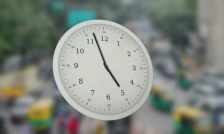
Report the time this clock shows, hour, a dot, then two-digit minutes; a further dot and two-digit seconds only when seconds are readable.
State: 4.57
